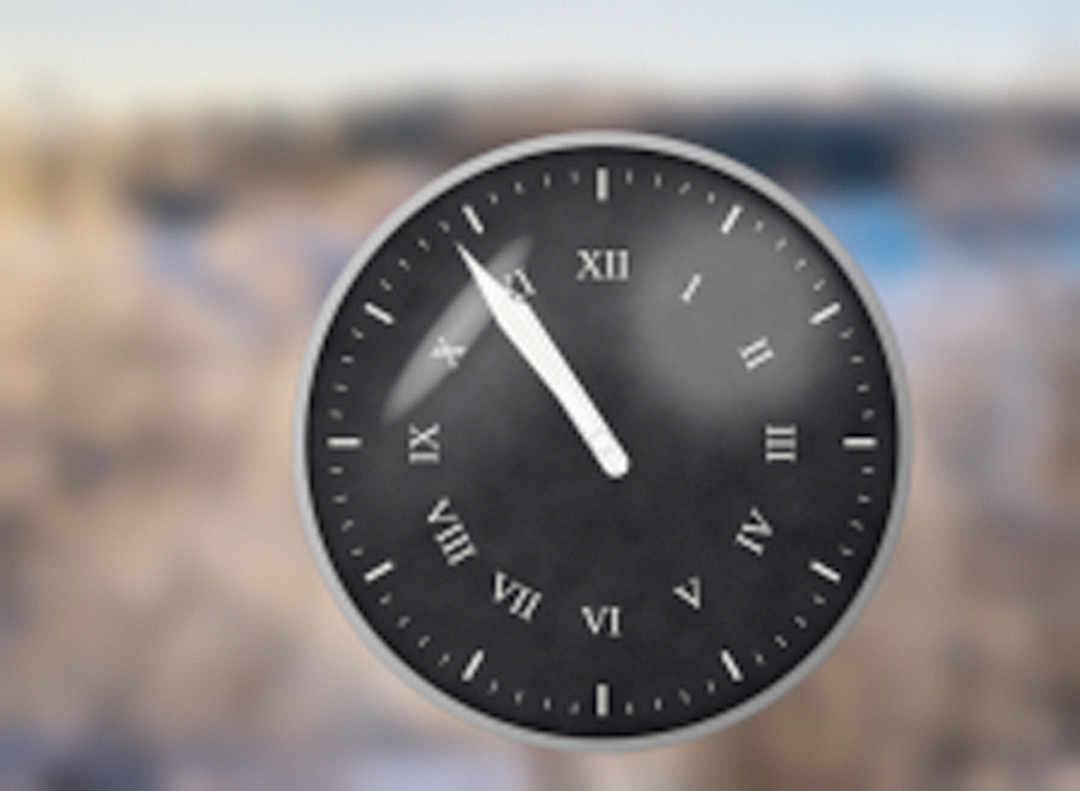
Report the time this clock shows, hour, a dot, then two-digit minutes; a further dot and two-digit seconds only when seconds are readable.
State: 10.54
